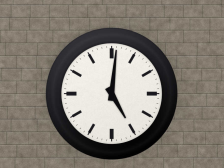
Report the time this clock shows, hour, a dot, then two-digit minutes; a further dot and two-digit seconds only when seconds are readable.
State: 5.01
